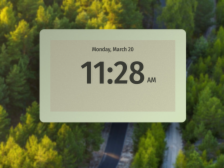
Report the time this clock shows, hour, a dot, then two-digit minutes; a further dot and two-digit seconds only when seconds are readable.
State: 11.28
